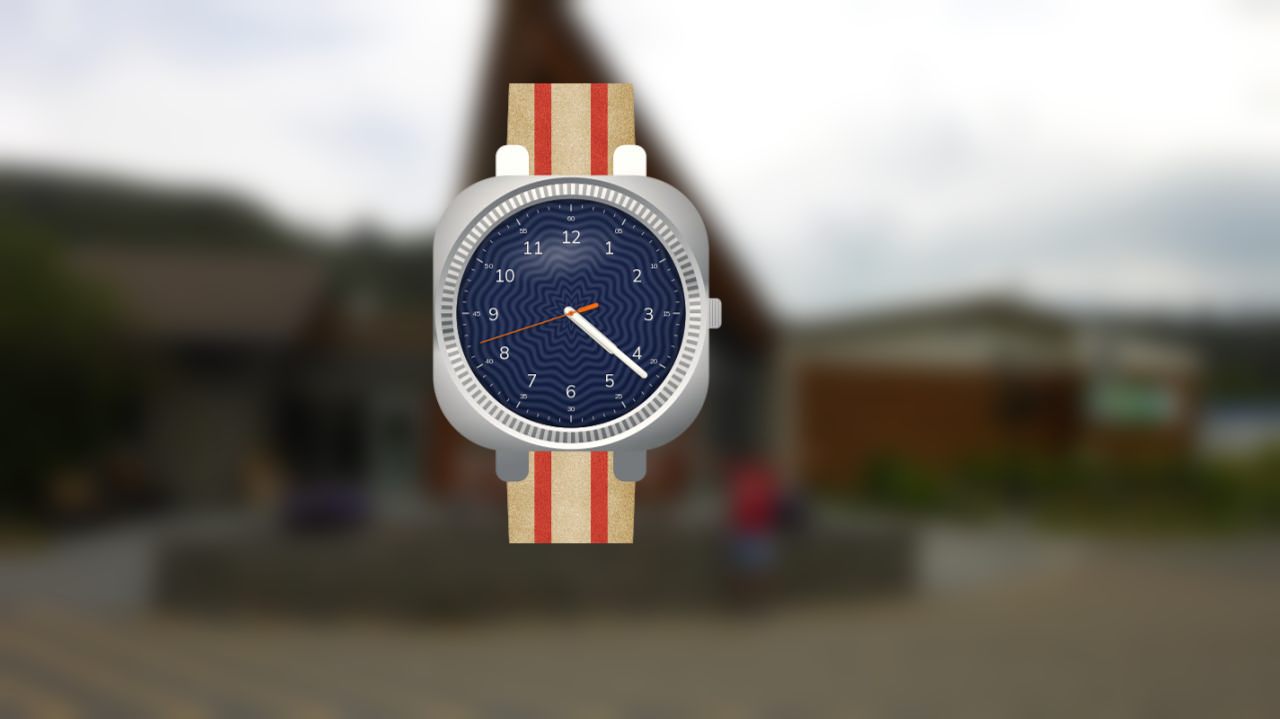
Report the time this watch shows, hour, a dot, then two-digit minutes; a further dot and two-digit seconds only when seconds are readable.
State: 4.21.42
